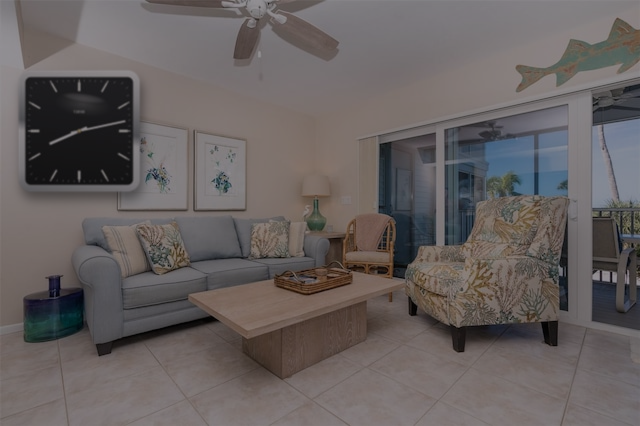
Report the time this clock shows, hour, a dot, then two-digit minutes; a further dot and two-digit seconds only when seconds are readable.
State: 8.13
